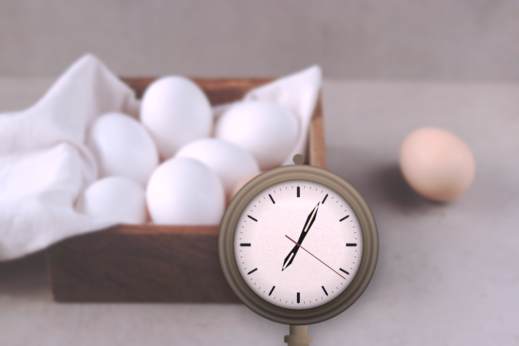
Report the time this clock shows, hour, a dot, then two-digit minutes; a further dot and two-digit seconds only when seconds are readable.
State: 7.04.21
